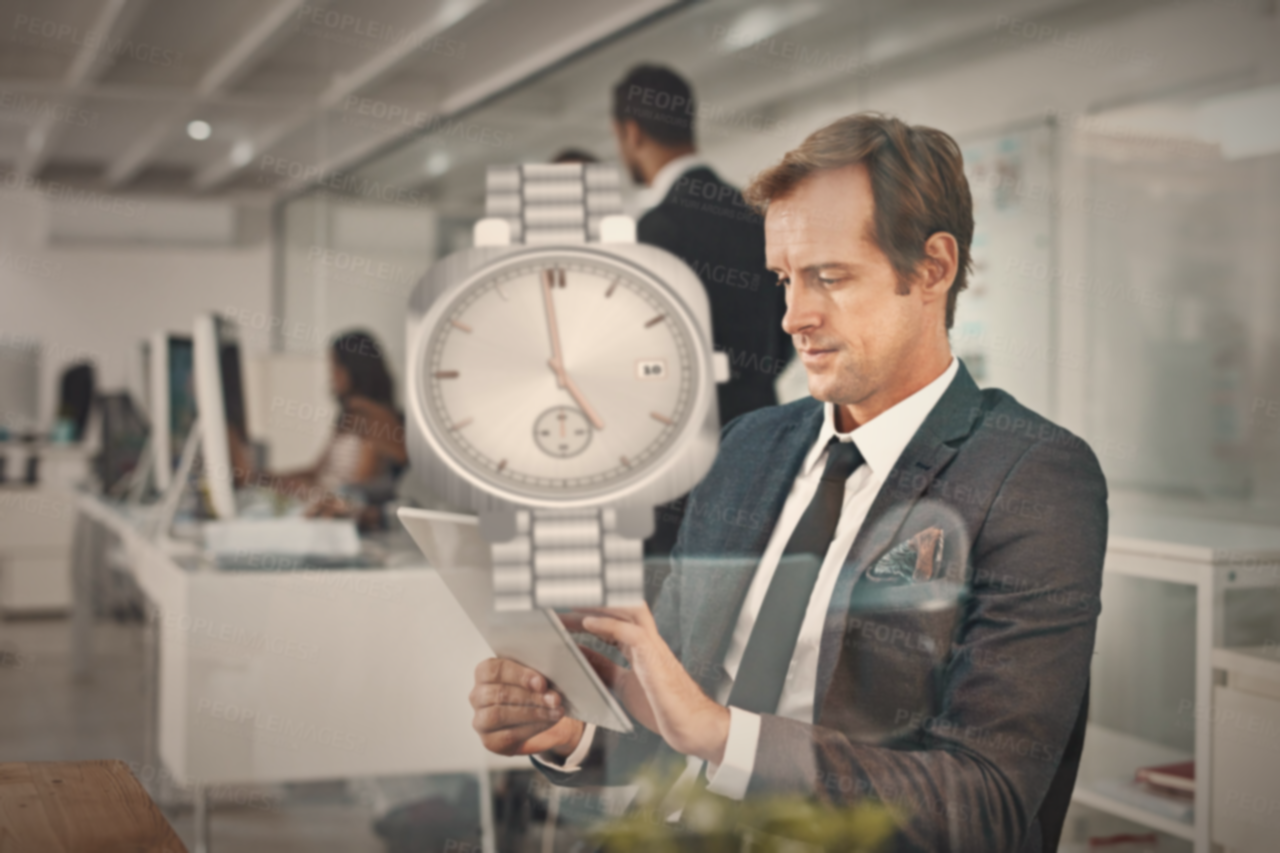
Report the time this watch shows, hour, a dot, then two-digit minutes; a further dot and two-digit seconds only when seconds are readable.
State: 4.59
